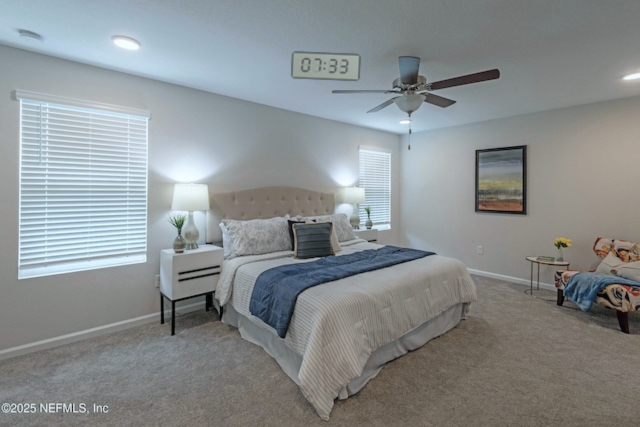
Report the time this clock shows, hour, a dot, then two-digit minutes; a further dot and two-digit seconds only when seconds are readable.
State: 7.33
